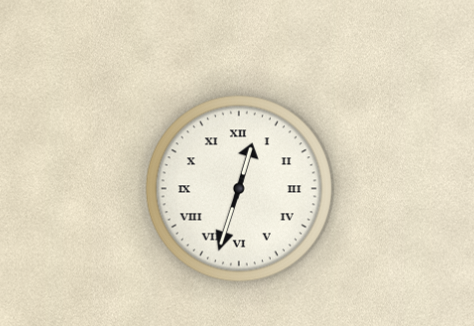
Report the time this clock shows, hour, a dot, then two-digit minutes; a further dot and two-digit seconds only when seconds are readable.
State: 12.33
